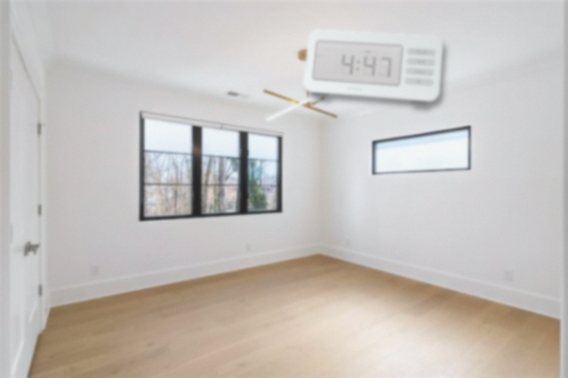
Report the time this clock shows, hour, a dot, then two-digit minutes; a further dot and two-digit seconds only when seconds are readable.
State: 4.47
